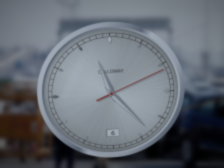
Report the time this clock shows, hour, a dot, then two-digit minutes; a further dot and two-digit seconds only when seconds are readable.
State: 11.23.11
